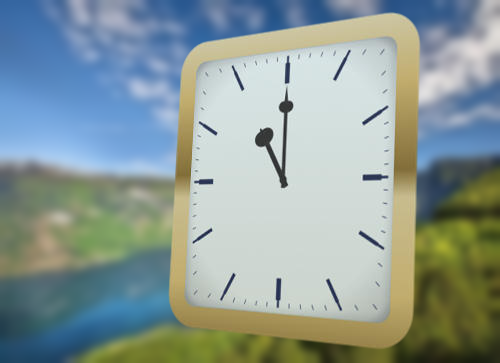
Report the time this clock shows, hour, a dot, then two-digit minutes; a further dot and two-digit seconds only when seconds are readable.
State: 11.00
